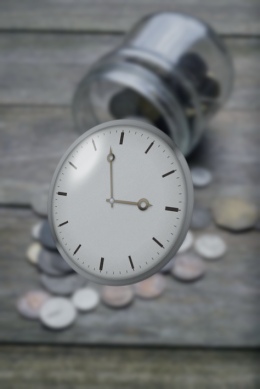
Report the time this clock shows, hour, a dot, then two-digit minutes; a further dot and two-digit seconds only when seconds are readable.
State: 2.58
